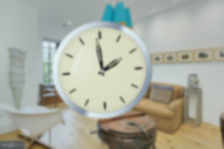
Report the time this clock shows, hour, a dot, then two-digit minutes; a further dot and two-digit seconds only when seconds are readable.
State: 1.59
